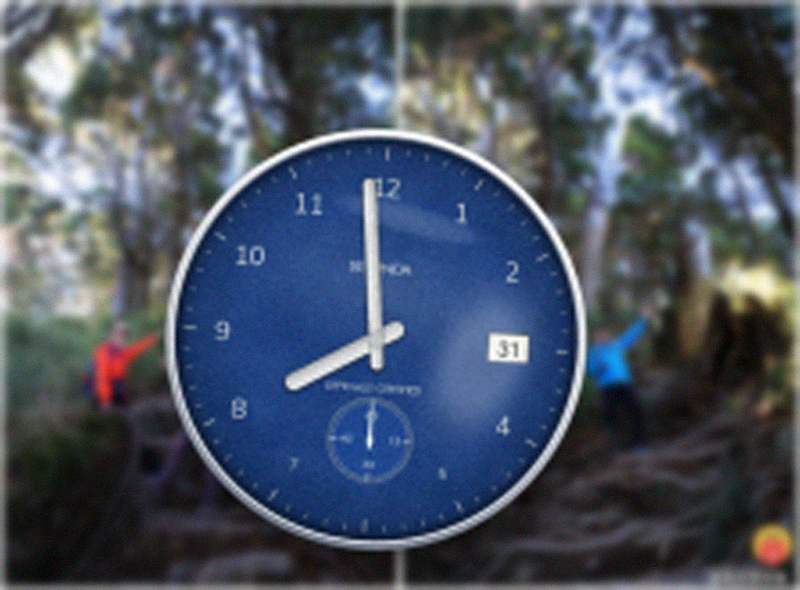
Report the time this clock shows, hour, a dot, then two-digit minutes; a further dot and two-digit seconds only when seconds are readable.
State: 7.59
